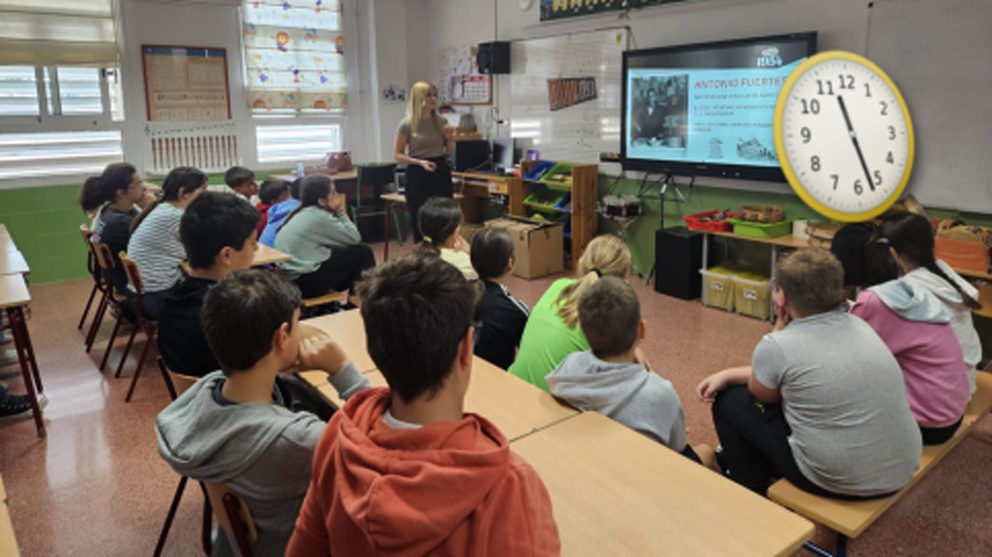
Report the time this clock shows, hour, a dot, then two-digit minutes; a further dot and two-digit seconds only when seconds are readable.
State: 11.27
